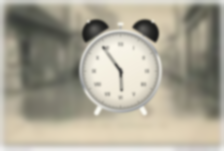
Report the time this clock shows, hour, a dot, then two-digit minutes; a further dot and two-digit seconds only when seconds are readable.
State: 5.54
